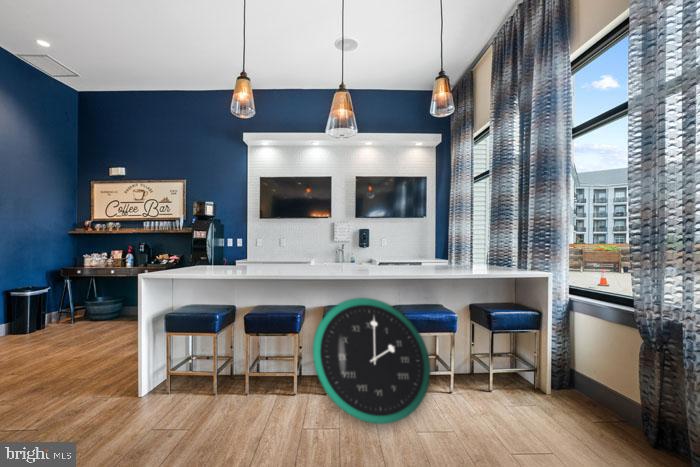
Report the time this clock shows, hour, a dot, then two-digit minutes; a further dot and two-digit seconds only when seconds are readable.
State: 2.01
